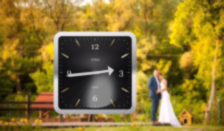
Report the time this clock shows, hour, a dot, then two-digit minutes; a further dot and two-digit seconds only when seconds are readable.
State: 2.44
